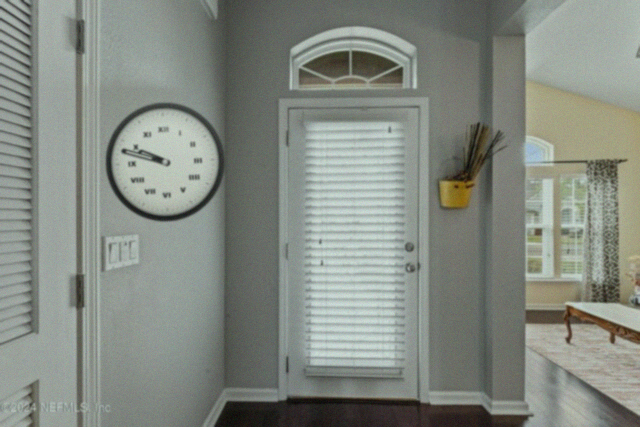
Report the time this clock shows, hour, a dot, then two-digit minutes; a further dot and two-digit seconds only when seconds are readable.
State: 9.48
